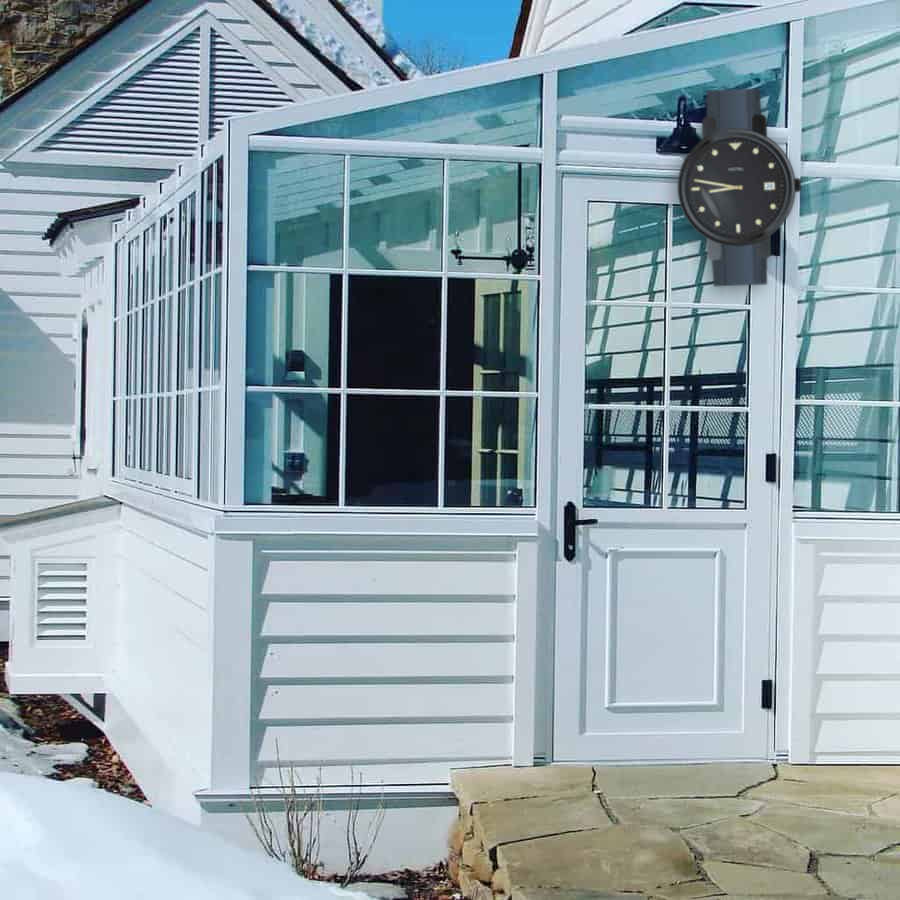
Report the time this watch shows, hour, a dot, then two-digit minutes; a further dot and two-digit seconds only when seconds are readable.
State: 8.47
